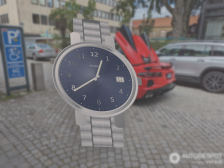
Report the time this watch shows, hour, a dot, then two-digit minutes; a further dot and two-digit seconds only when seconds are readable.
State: 12.39
